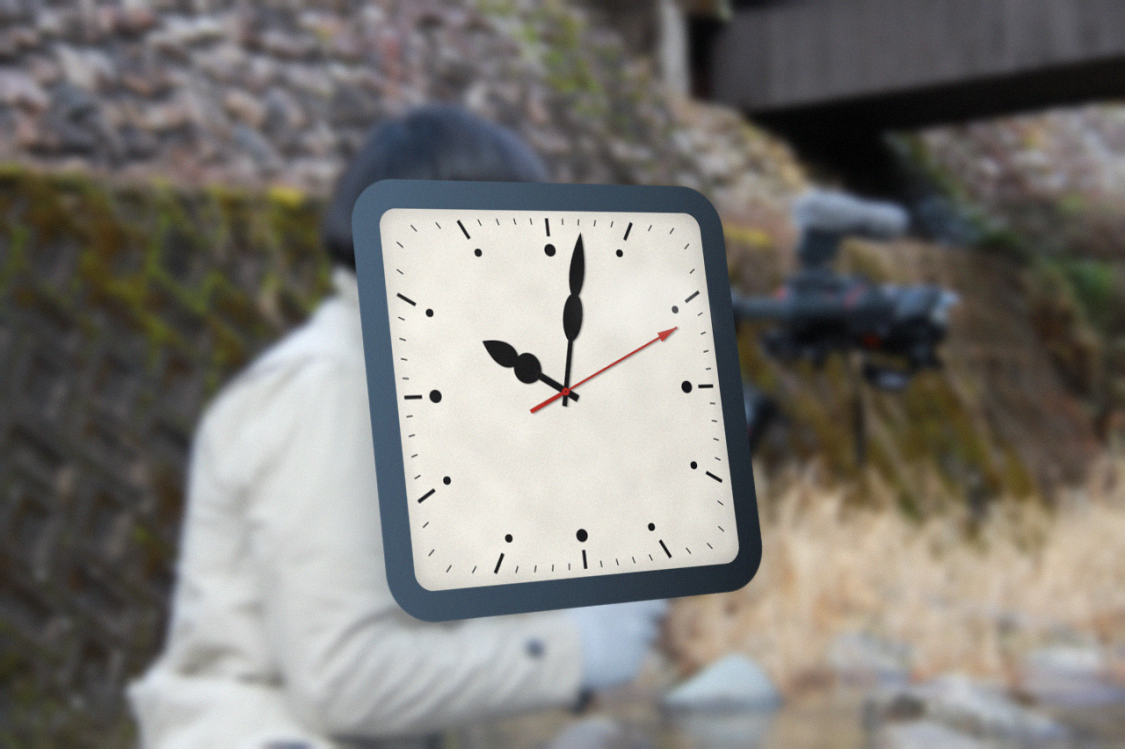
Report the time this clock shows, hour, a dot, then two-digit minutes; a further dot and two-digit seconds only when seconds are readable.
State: 10.02.11
